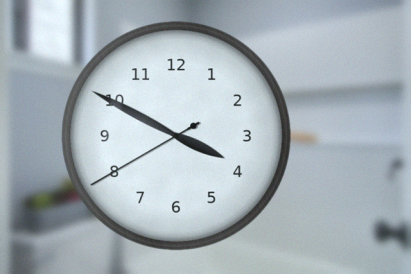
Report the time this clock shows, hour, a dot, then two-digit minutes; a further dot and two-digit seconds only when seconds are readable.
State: 3.49.40
